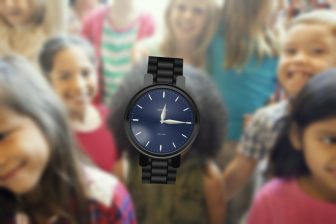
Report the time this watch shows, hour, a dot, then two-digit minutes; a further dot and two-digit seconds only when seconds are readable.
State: 12.15
